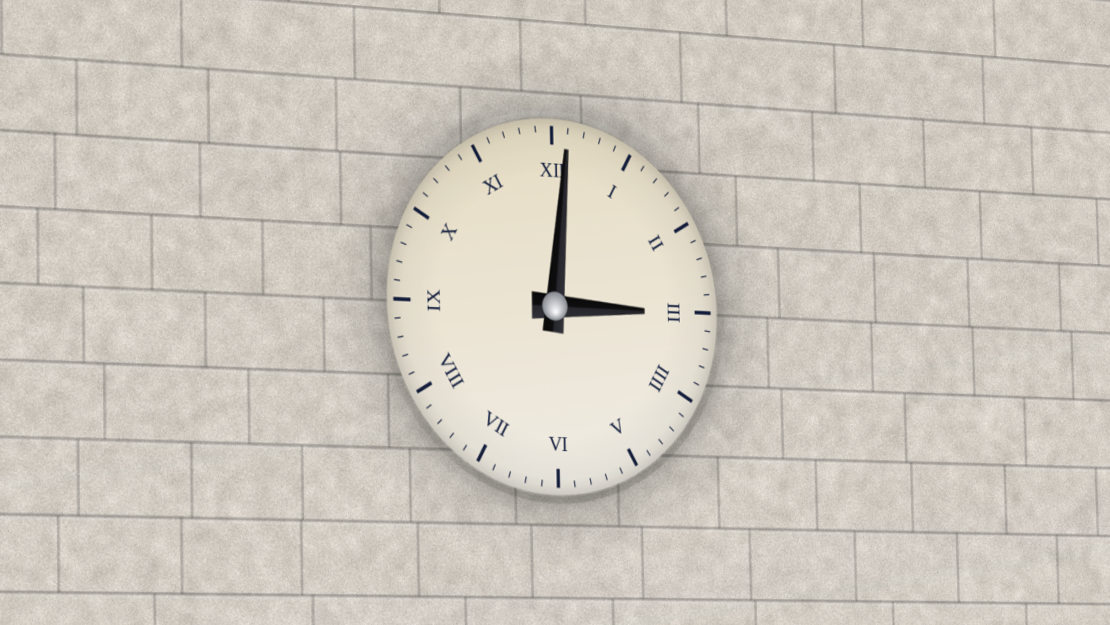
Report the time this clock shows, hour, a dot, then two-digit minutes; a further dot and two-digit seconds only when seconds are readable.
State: 3.01
